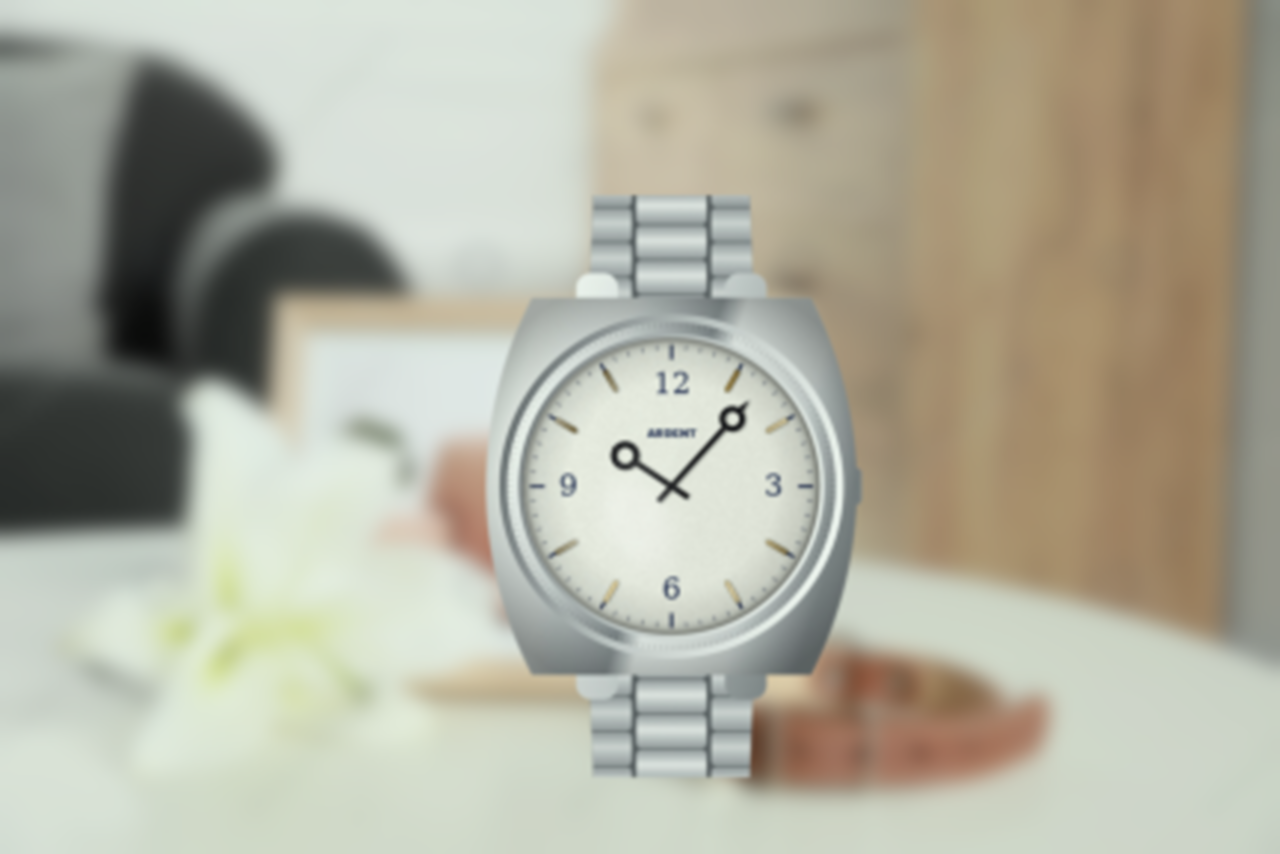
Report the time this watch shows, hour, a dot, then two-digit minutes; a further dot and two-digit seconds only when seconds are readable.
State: 10.07
